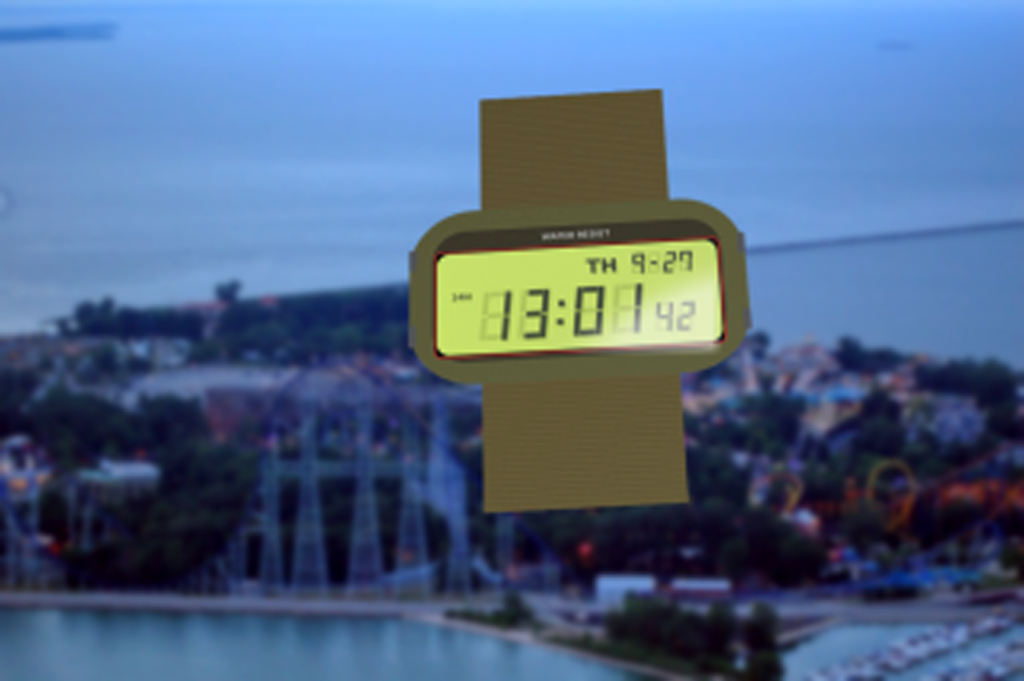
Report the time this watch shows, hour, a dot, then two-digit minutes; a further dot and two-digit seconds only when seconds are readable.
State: 13.01.42
